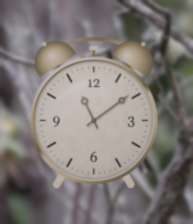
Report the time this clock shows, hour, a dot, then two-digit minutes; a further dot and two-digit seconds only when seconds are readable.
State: 11.09
